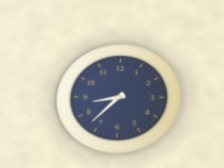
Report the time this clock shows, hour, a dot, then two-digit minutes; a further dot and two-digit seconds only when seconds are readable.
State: 8.37
